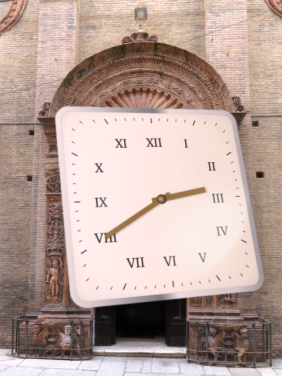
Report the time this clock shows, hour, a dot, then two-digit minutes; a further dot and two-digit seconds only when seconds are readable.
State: 2.40
